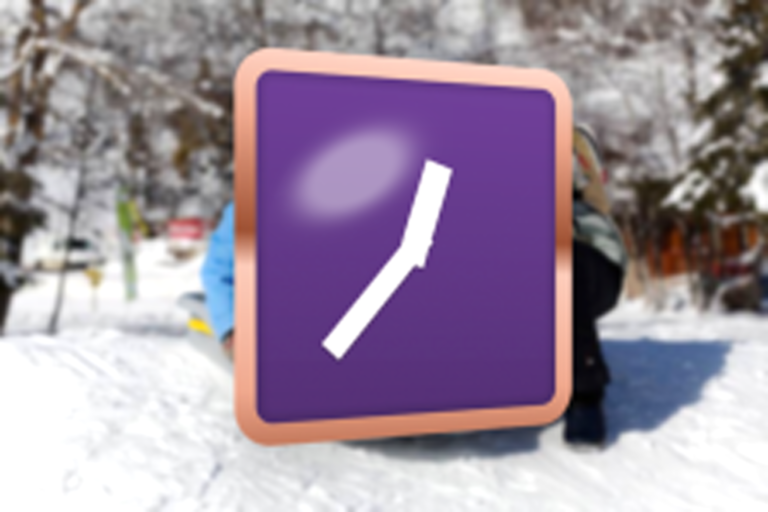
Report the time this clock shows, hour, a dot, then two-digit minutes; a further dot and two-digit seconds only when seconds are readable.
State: 12.37
